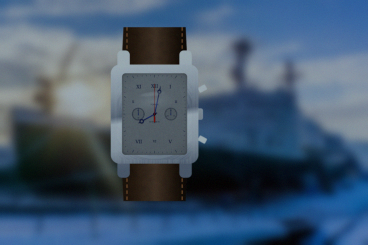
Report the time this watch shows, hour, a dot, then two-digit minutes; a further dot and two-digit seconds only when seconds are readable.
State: 8.02
